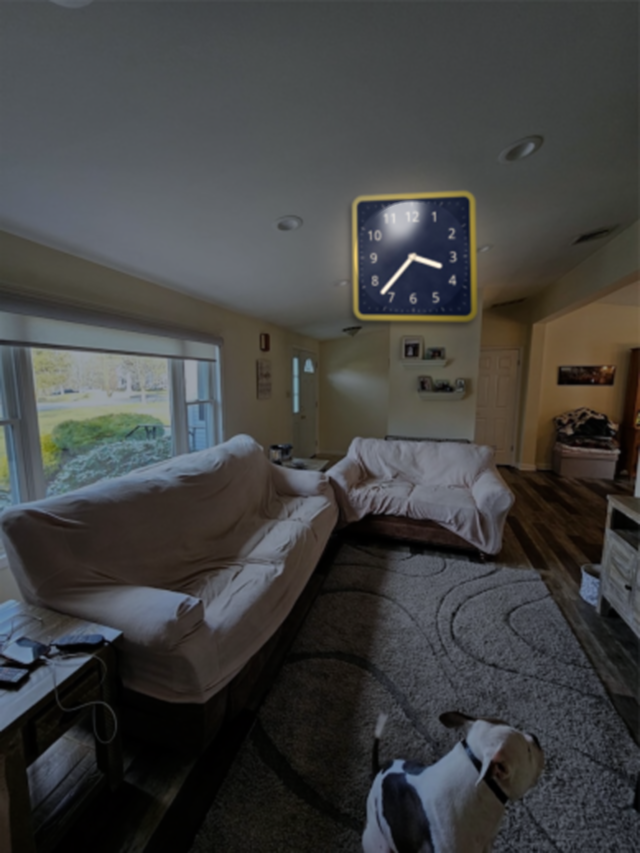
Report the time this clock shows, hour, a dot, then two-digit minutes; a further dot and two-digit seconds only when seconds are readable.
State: 3.37
